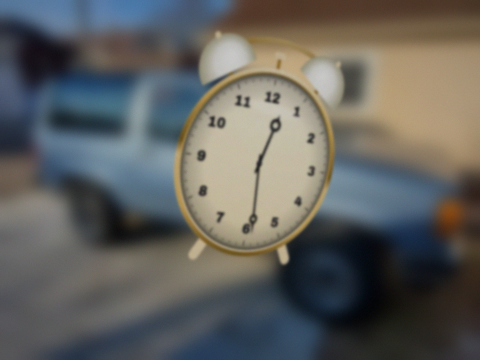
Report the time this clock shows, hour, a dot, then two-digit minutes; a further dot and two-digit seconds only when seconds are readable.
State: 12.29
